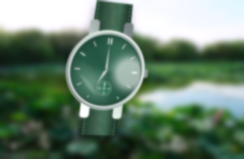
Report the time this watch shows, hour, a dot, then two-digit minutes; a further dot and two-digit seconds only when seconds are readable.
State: 7.00
